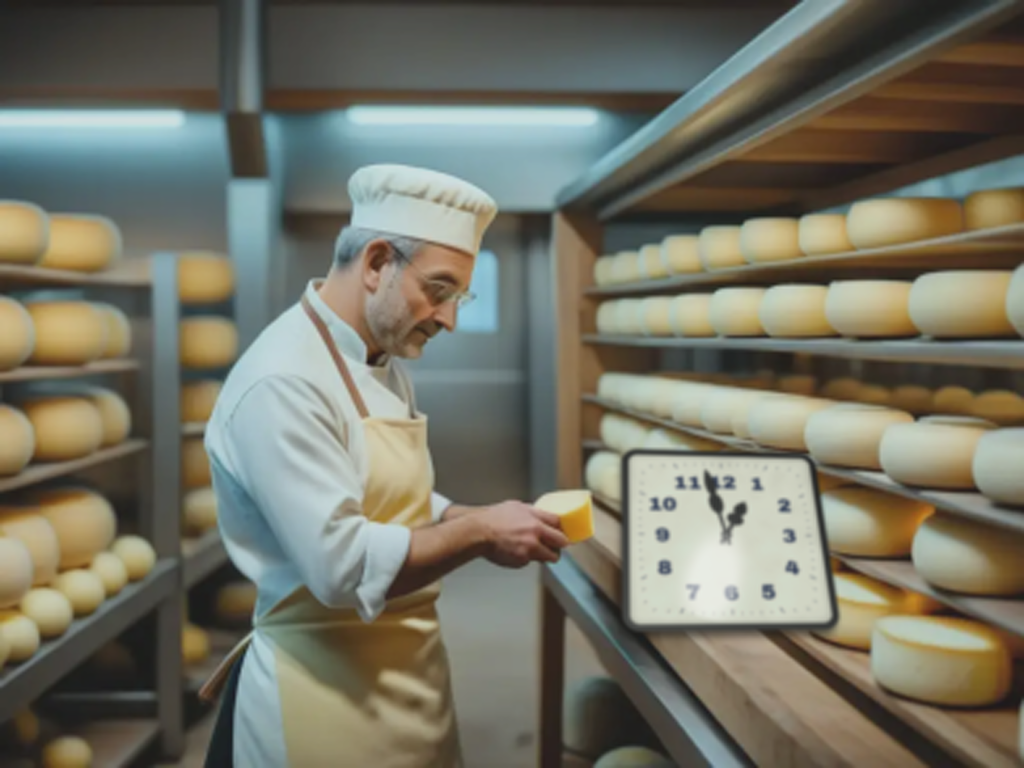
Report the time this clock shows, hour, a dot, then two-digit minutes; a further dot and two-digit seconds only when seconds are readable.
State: 12.58
